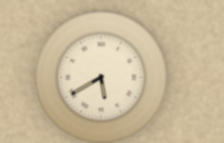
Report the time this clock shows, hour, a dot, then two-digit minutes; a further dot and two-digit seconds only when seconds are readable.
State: 5.40
